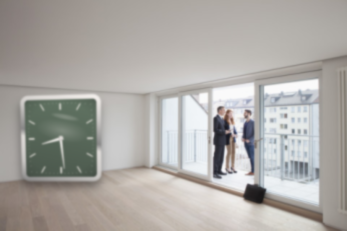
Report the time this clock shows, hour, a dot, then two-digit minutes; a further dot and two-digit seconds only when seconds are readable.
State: 8.29
